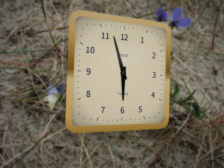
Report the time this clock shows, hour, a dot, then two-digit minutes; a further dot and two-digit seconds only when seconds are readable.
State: 5.57
